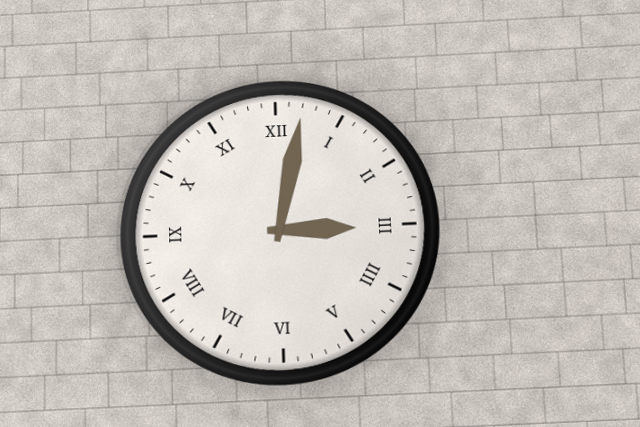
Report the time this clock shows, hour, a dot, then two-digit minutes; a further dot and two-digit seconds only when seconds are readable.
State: 3.02
